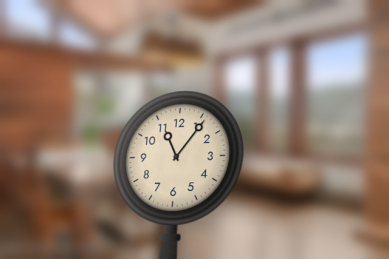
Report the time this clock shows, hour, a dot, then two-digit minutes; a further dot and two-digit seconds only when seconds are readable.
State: 11.06
